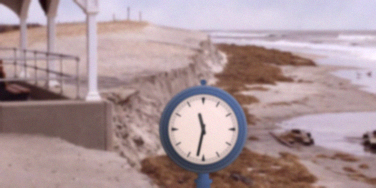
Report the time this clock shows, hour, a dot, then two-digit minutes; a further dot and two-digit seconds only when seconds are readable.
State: 11.32
